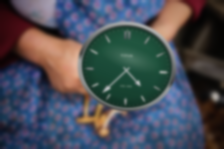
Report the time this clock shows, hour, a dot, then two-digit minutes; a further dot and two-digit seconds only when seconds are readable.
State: 4.37
